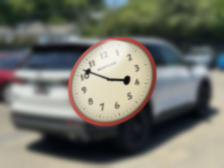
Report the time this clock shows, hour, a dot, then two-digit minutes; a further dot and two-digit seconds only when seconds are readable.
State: 3.52
